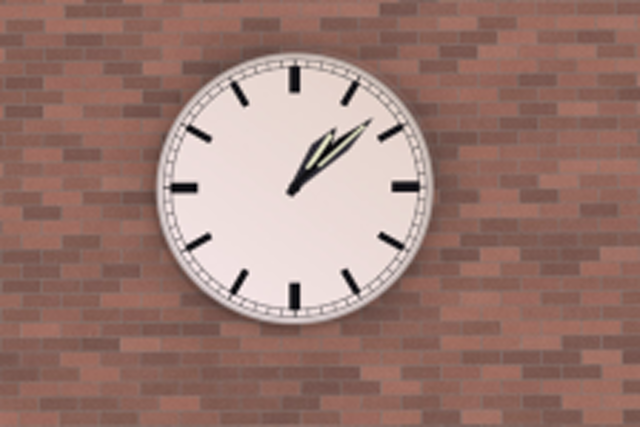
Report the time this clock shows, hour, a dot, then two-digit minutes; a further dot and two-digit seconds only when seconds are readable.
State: 1.08
